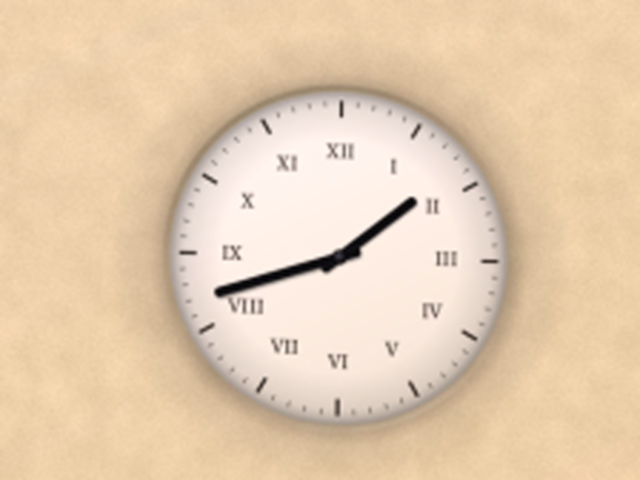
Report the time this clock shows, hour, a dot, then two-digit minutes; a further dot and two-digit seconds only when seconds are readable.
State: 1.42
